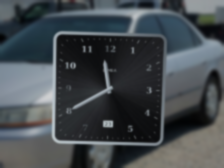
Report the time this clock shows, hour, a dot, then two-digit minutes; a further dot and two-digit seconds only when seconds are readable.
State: 11.40
